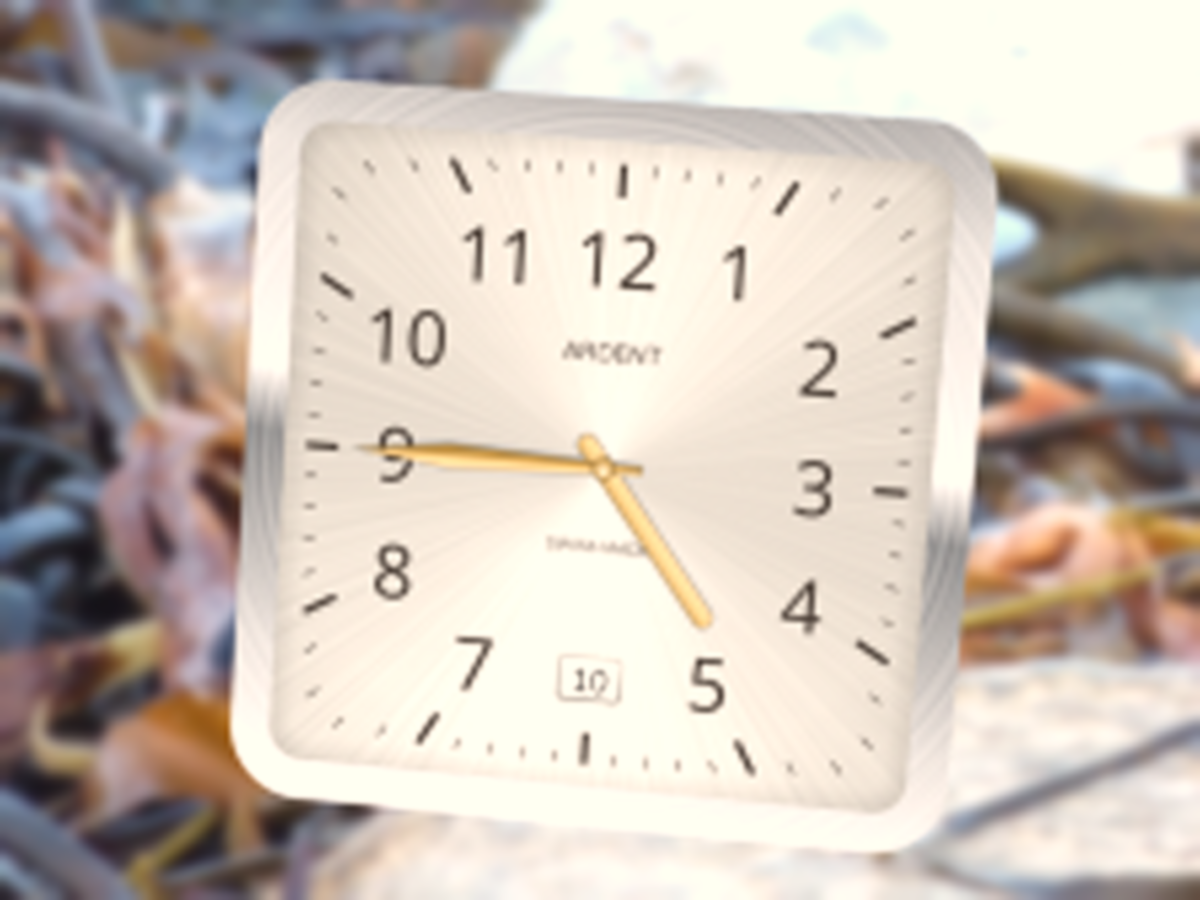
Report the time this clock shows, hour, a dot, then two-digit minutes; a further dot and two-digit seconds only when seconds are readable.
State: 4.45
